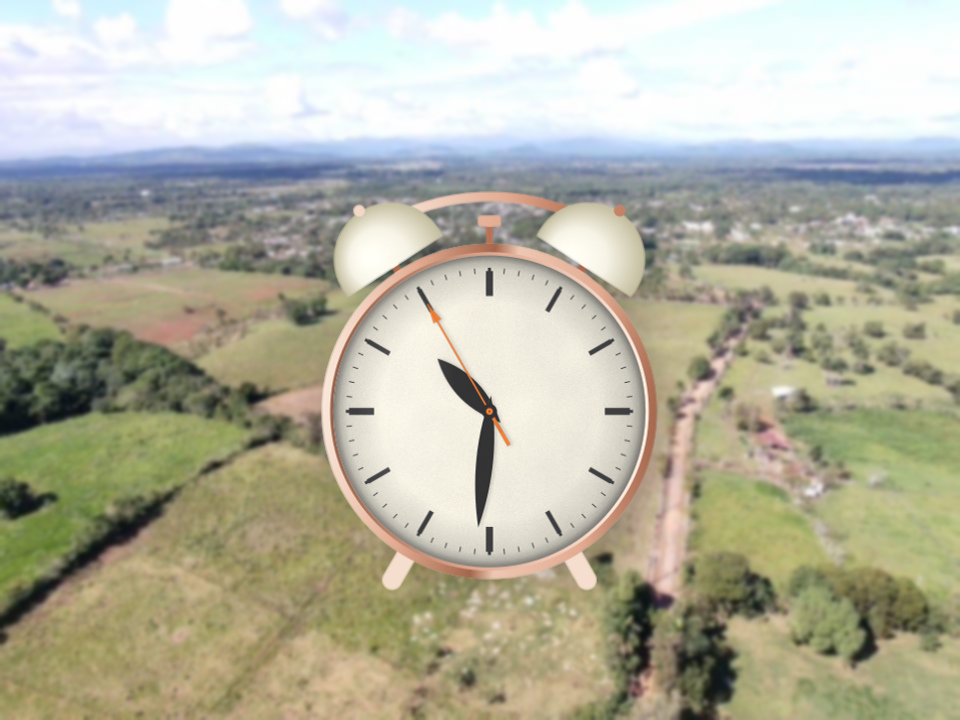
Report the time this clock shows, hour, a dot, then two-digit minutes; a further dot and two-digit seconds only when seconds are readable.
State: 10.30.55
